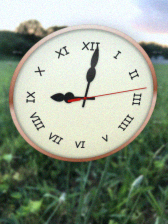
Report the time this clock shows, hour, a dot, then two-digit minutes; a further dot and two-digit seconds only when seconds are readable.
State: 9.01.13
